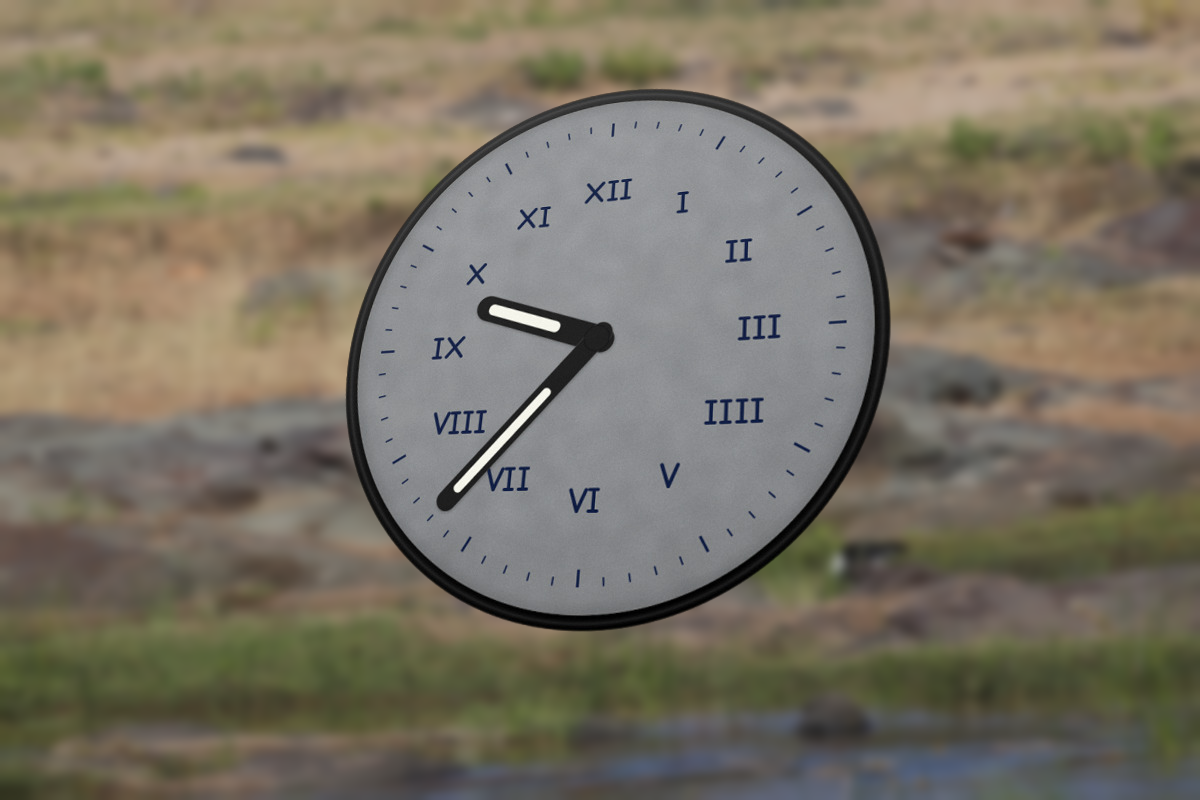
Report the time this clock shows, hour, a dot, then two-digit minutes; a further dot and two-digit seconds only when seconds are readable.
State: 9.37
